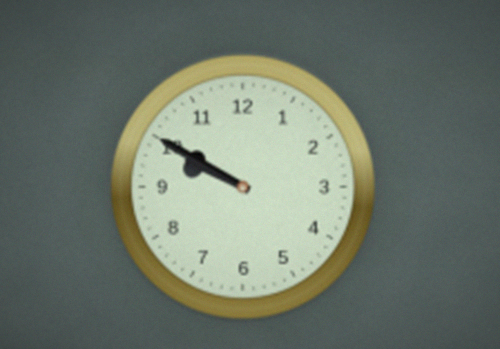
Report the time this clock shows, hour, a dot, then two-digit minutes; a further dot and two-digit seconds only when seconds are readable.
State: 9.50
